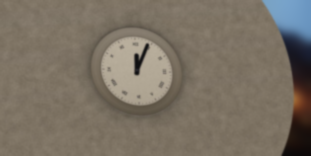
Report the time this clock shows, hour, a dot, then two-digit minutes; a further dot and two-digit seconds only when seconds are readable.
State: 12.04
